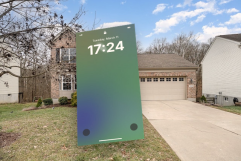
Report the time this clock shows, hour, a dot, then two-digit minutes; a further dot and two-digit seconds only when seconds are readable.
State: 17.24
